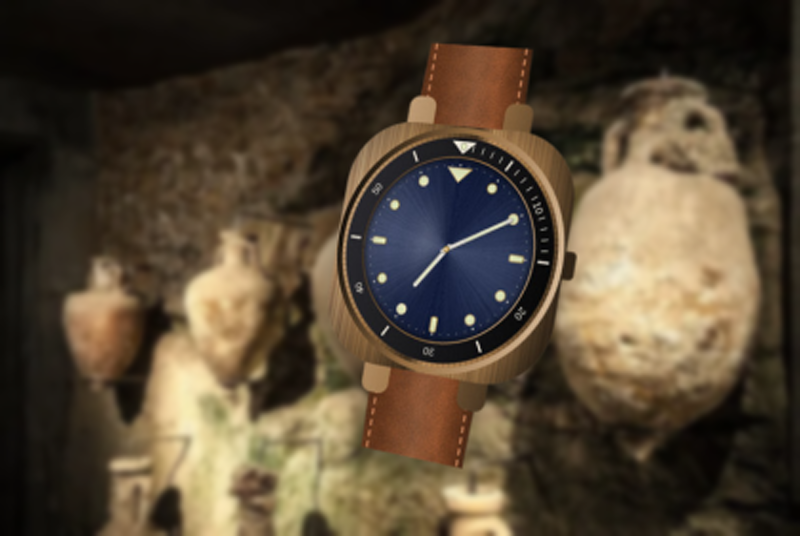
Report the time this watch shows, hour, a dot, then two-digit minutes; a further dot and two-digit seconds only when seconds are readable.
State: 7.10
